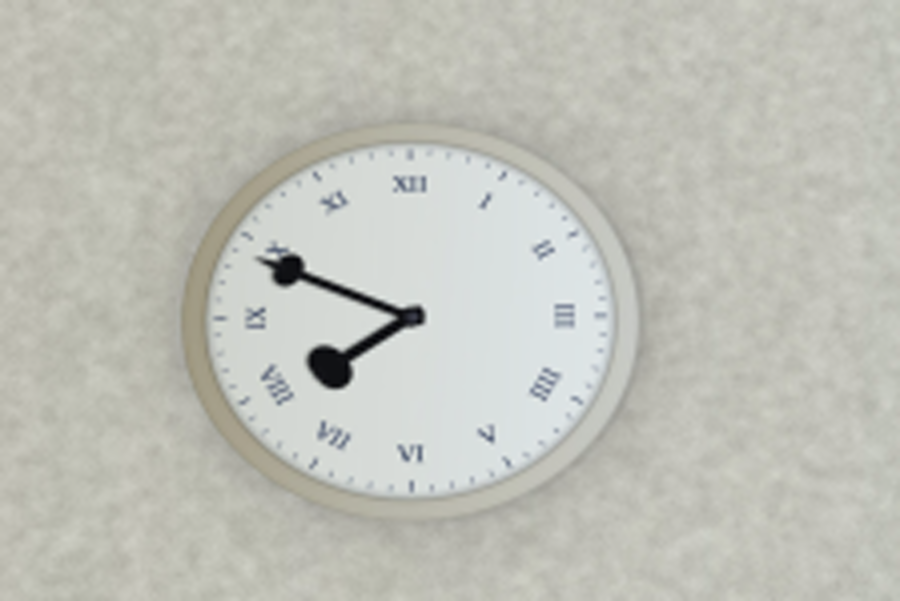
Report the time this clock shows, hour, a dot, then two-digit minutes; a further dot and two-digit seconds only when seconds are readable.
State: 7.49
